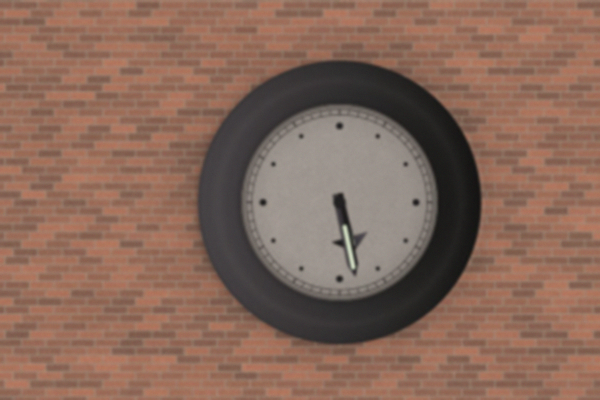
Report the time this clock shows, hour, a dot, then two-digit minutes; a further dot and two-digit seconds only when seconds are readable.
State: 5.28
